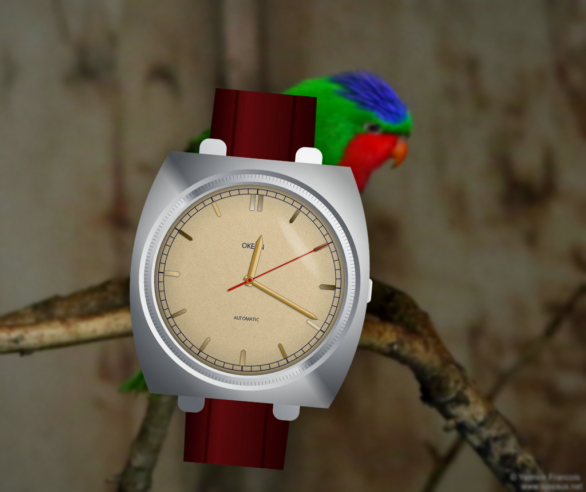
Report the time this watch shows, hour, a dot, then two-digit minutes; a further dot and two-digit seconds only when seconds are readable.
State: 12.19.10
